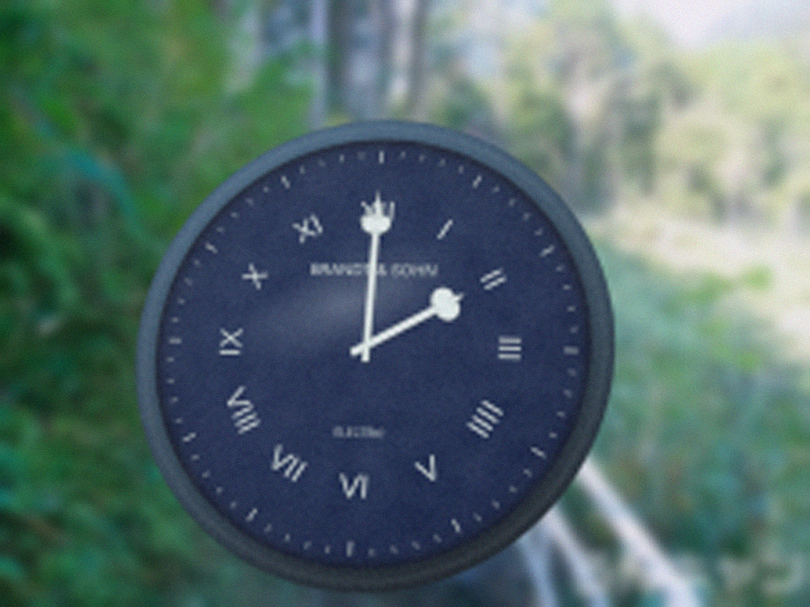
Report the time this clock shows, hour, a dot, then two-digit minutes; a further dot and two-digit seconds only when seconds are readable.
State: 2.00
